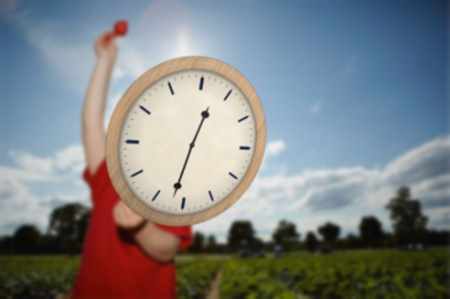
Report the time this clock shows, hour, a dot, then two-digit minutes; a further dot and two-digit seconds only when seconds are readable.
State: 12.32
